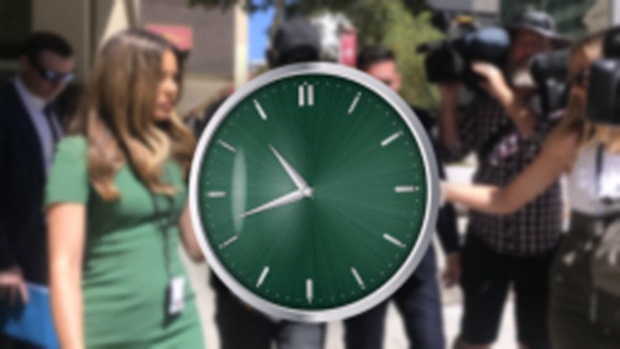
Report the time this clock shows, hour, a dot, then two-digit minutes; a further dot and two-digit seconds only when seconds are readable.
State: 10.42
